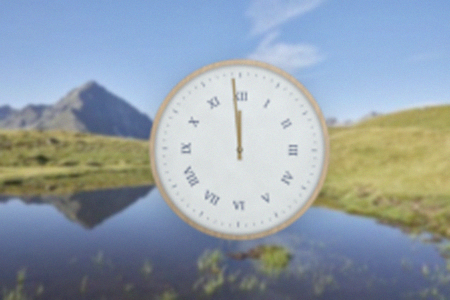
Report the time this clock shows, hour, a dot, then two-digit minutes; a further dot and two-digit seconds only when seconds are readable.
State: 11.59
